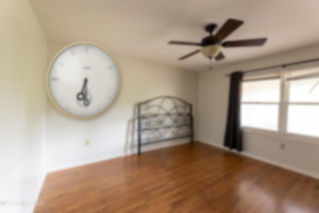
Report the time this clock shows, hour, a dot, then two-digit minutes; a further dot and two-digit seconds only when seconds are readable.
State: 6.29
